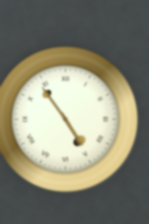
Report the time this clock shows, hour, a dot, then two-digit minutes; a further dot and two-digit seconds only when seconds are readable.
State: 4.54
